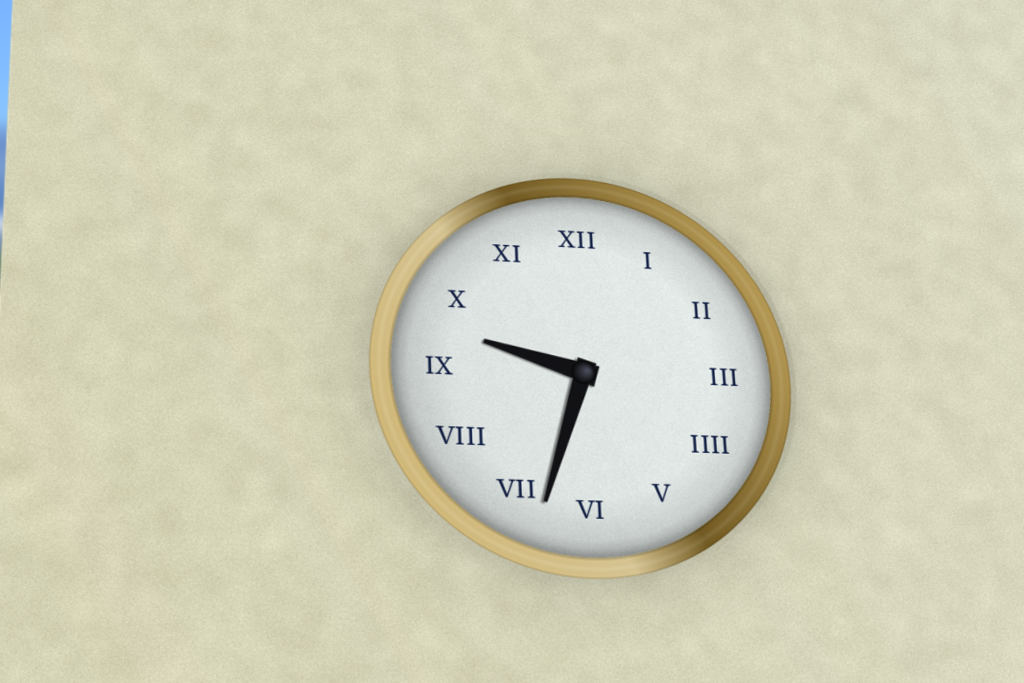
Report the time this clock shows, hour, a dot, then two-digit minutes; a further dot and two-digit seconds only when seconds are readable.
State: 9.33
